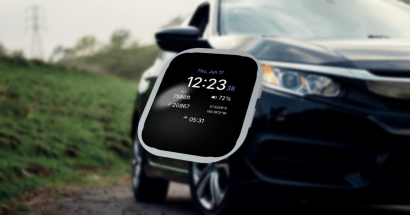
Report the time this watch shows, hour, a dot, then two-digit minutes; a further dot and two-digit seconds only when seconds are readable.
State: 12.23
